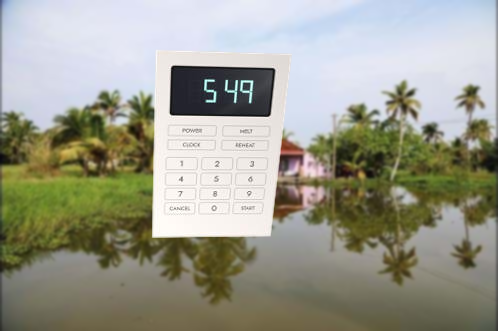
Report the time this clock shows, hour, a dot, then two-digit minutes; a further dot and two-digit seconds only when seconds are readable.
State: 5.49
